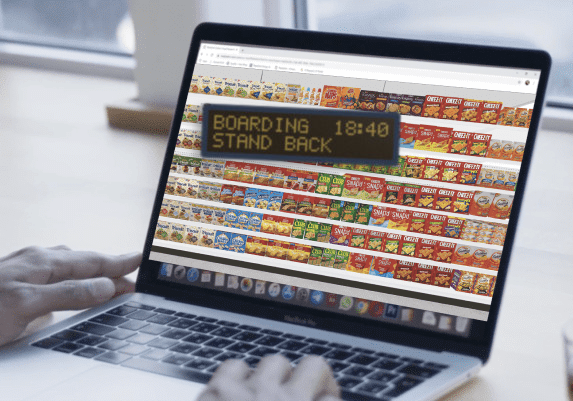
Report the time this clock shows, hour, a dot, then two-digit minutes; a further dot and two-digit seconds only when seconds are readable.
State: 18.40
